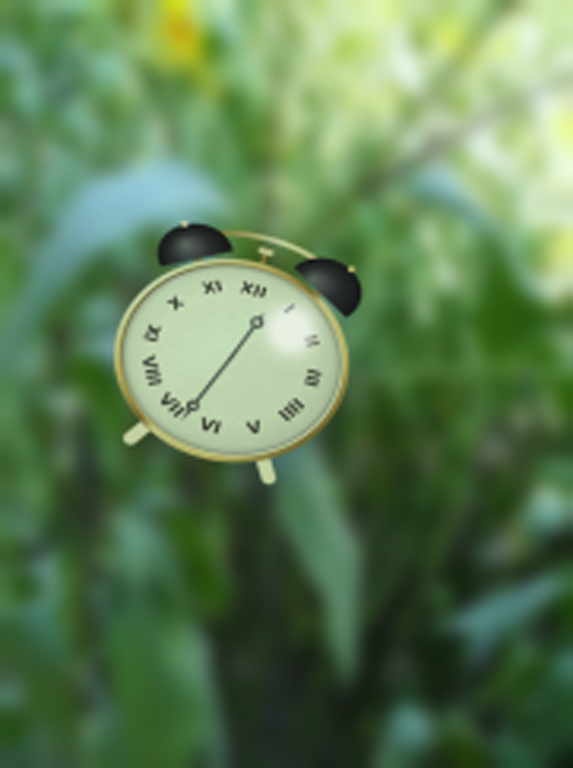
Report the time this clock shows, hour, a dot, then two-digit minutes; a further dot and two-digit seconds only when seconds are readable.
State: 12.33
